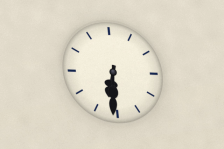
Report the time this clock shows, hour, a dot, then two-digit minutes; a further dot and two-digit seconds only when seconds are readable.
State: 6.31
